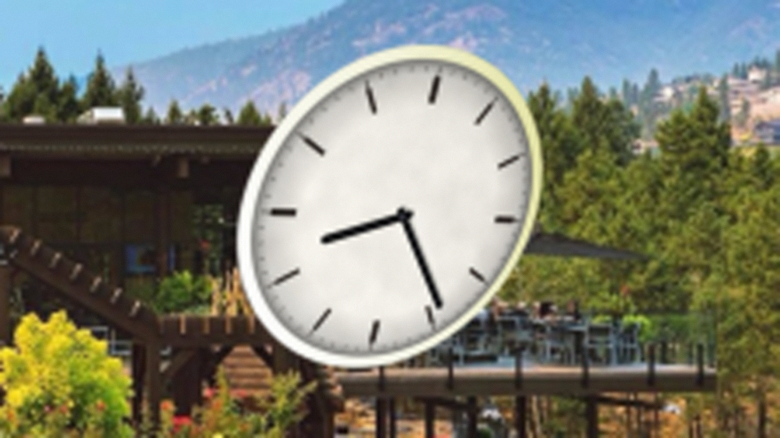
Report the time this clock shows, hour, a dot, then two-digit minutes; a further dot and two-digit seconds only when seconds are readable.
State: 8.24
